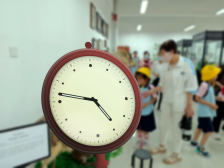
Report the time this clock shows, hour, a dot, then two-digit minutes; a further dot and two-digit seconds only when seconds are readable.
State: 4.47
